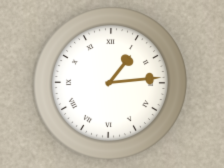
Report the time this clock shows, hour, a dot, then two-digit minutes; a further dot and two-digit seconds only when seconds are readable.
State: 1.14
